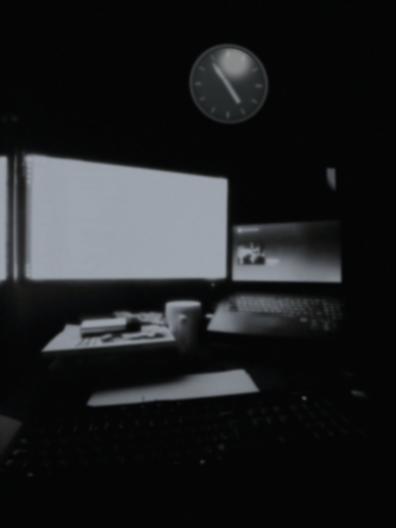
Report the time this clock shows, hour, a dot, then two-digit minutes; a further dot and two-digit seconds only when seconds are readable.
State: 4.54
